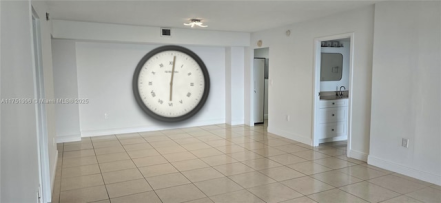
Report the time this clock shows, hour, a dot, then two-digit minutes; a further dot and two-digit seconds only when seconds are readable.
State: 6.01
